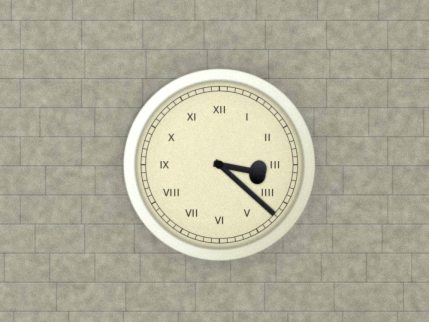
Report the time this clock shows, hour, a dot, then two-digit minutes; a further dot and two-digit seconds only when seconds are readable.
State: 3.22
